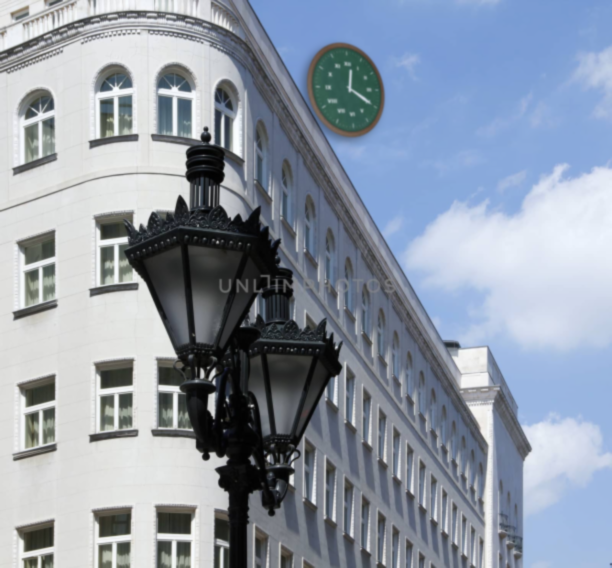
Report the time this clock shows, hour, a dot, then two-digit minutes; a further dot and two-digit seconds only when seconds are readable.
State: 12.20
